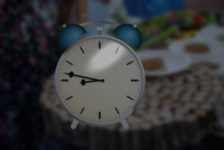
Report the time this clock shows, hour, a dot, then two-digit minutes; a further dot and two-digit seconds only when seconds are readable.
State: 8.47
